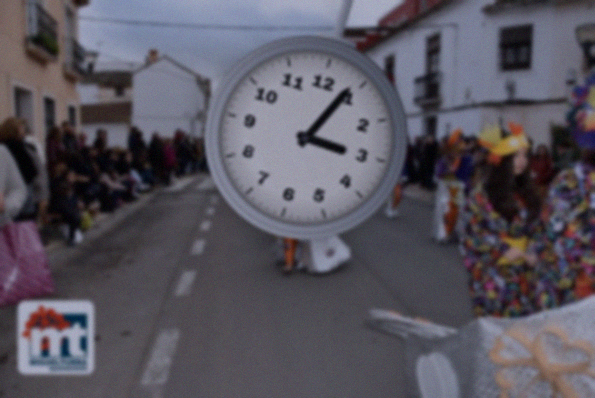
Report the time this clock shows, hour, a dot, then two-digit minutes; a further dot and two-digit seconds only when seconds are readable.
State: 3.04
